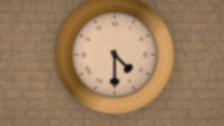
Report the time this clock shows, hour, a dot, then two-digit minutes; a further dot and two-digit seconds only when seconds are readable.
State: 4.30
